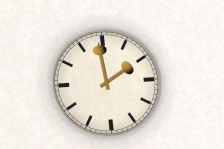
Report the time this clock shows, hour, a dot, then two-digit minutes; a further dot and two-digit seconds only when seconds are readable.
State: 1.59
